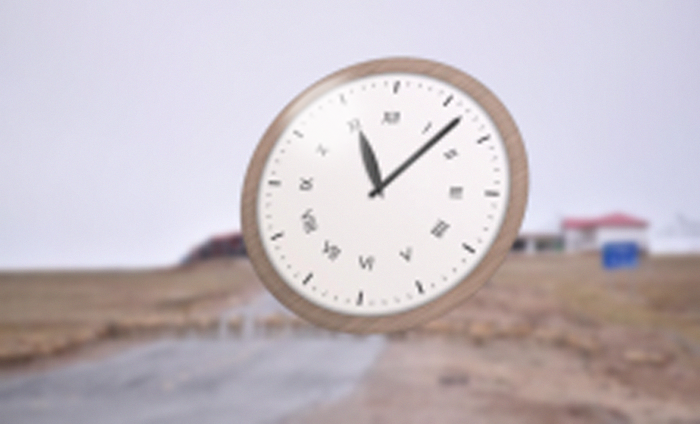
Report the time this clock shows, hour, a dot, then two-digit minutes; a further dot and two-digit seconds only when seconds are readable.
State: 11.07
